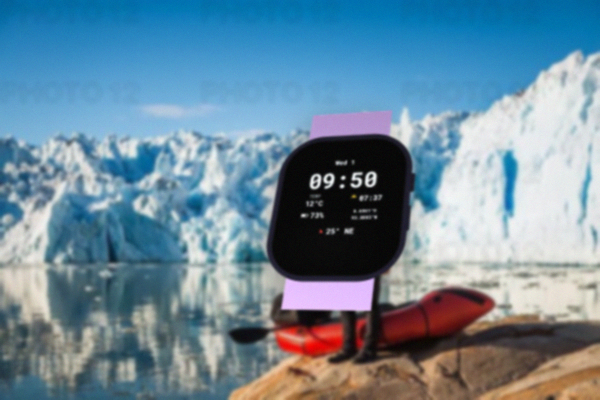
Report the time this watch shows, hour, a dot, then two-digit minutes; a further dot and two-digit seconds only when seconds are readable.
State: 9.50
